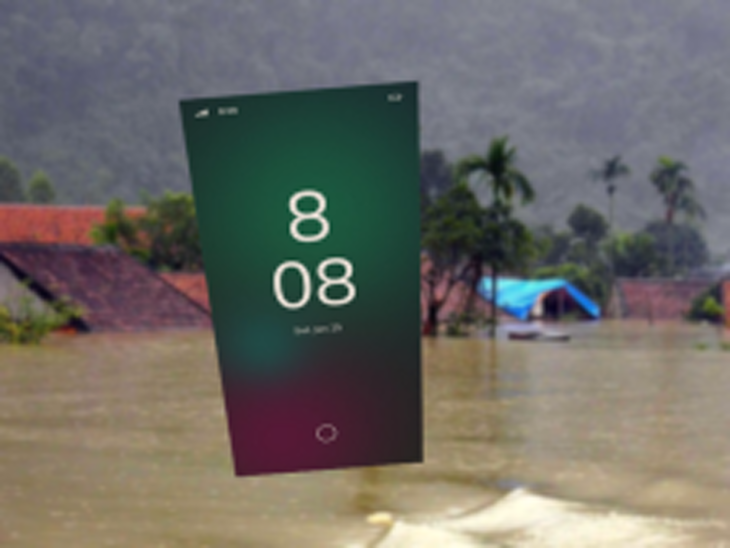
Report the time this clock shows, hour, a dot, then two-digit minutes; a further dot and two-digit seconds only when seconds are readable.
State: 8.08
